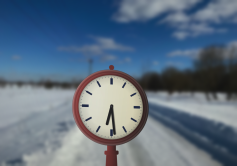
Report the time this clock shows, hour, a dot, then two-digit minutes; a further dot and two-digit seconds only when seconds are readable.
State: 6.29
